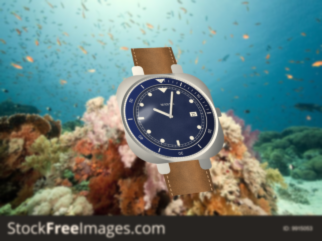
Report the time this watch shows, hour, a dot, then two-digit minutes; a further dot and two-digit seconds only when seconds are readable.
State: 10.03
